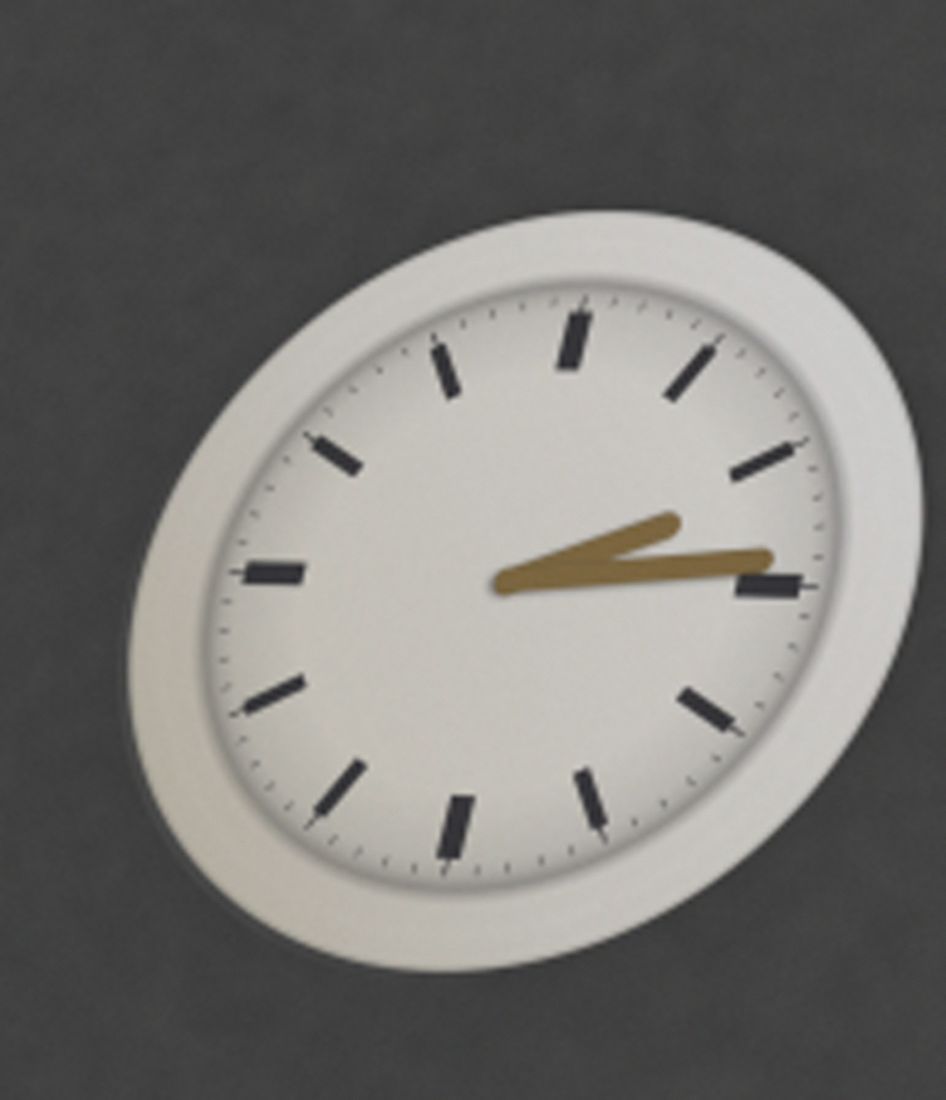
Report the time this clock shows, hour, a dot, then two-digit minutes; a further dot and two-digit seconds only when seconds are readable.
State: 2.14
